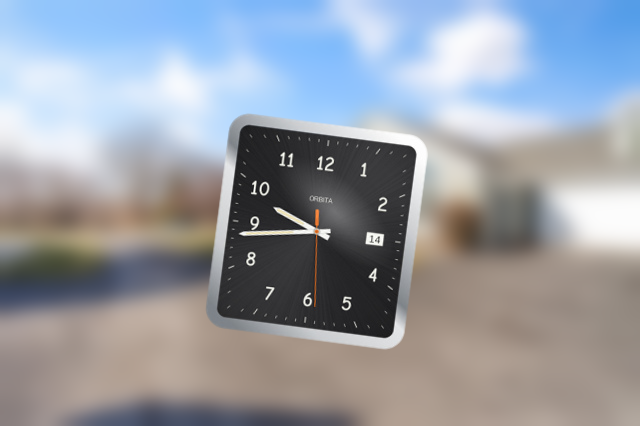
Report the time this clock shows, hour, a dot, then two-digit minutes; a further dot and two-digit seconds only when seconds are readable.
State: 9.43.29
